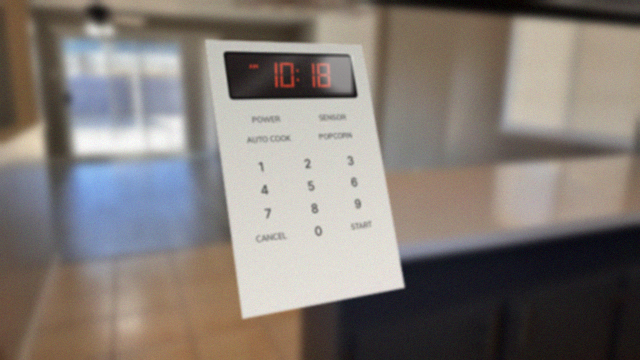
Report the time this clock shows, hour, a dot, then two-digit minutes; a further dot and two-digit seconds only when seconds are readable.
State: 10.18
